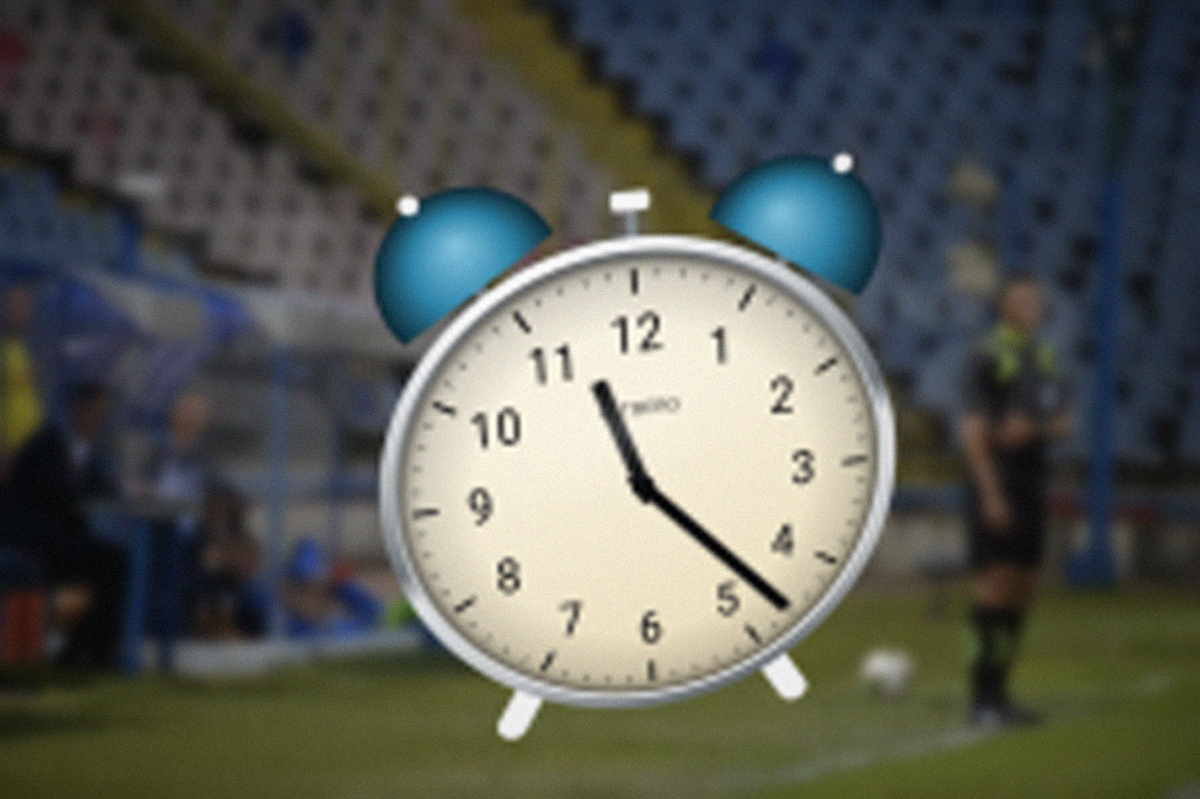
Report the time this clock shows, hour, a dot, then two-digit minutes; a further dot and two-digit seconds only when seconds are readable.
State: 11.23
